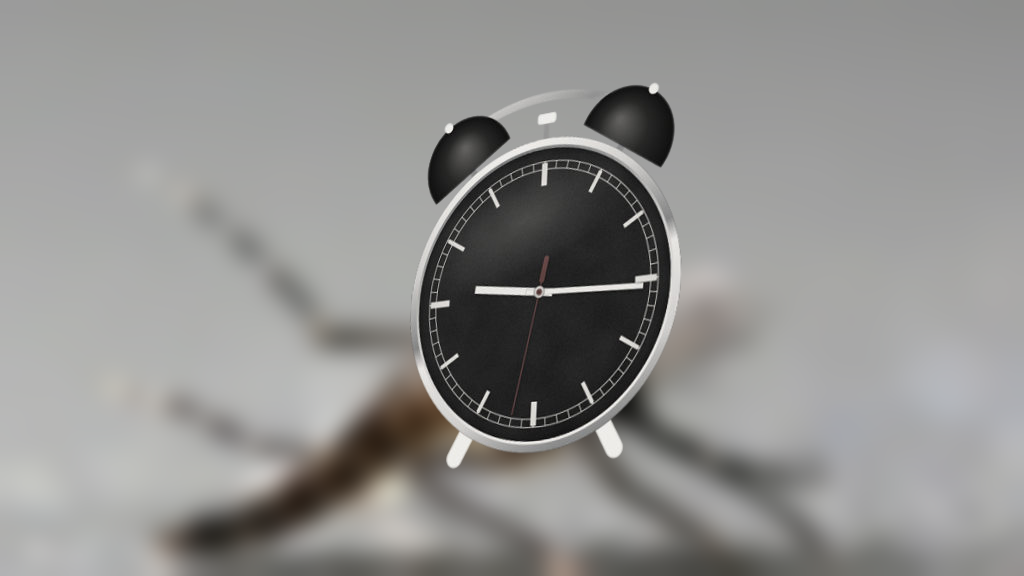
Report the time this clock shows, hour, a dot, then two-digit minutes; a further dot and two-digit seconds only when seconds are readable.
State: 9.15.32
